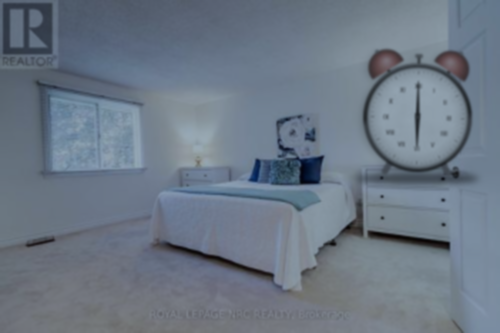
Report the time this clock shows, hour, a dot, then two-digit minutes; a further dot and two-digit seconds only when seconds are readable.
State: 6.00
